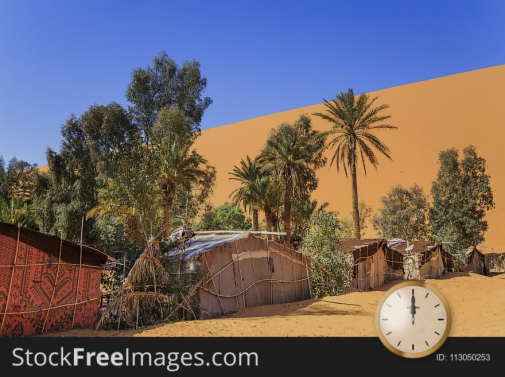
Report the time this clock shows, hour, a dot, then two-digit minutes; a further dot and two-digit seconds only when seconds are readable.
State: 12.00
